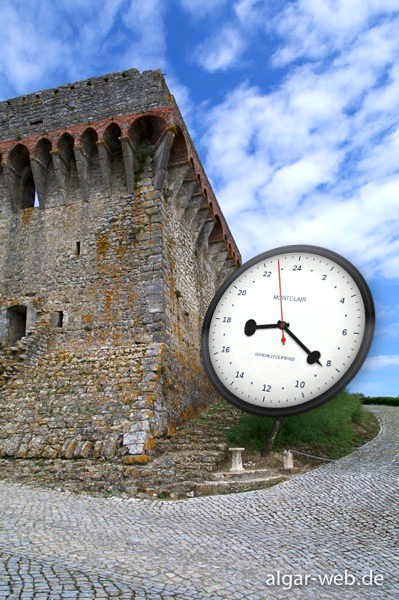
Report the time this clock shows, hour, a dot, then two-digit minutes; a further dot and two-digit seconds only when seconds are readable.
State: 17.20.57
